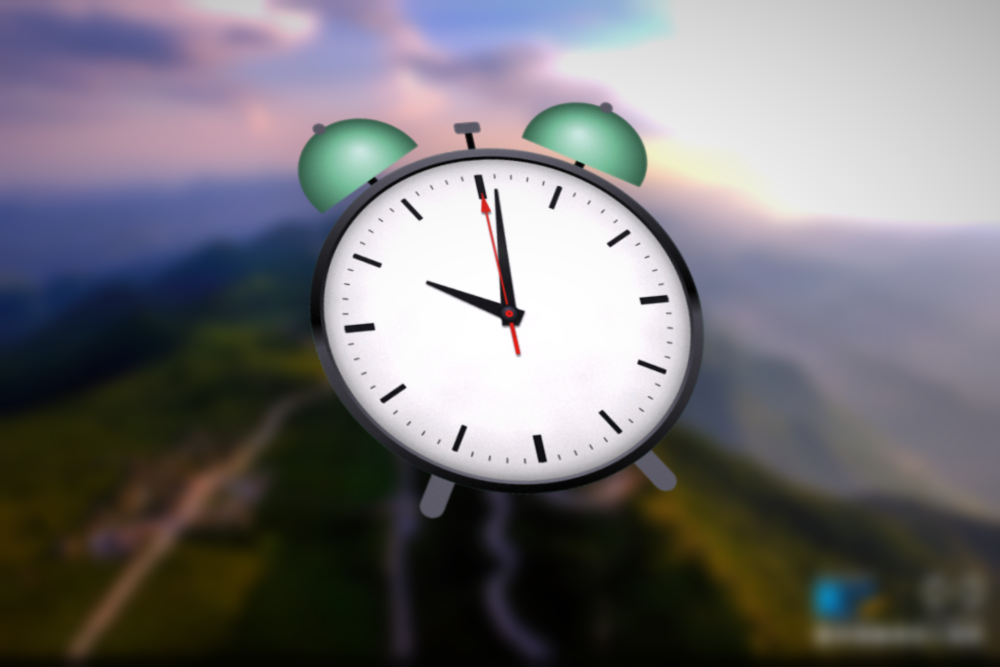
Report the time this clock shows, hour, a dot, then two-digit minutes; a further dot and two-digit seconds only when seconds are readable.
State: 10.01.00
